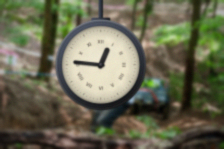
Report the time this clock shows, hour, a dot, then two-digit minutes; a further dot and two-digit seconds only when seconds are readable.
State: 12.46
